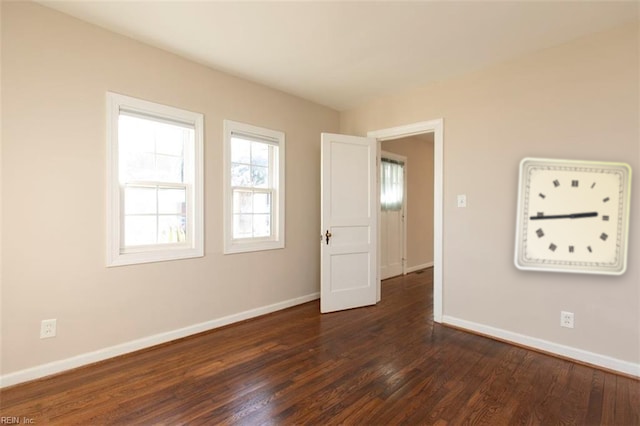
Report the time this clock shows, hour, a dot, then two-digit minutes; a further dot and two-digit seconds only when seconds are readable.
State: 2.44
